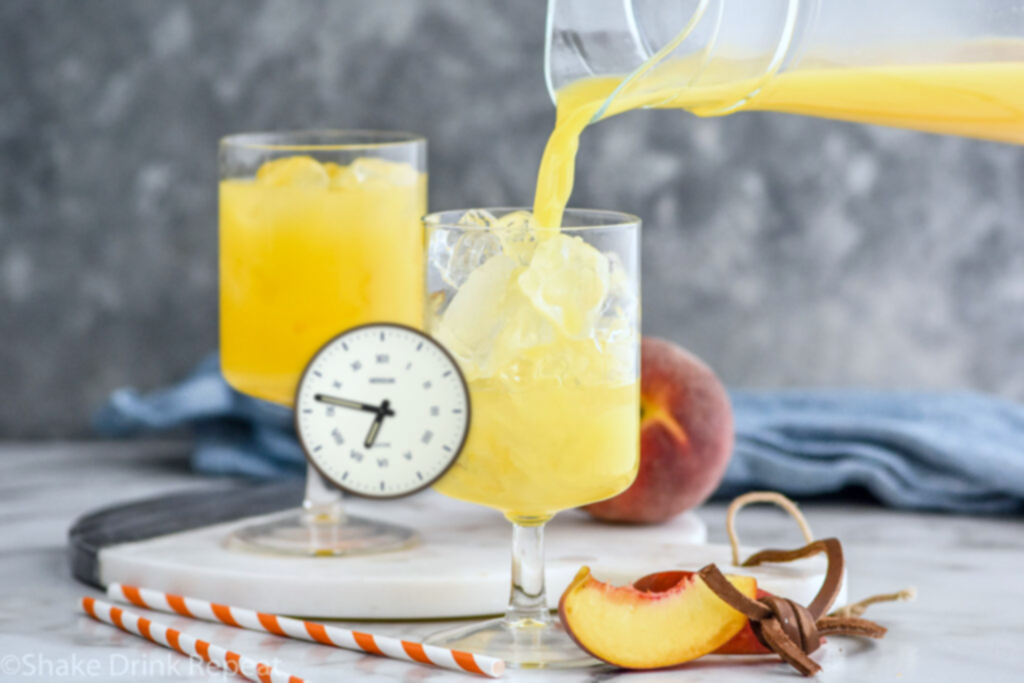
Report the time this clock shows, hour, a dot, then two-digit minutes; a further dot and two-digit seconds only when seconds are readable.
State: 6.47
